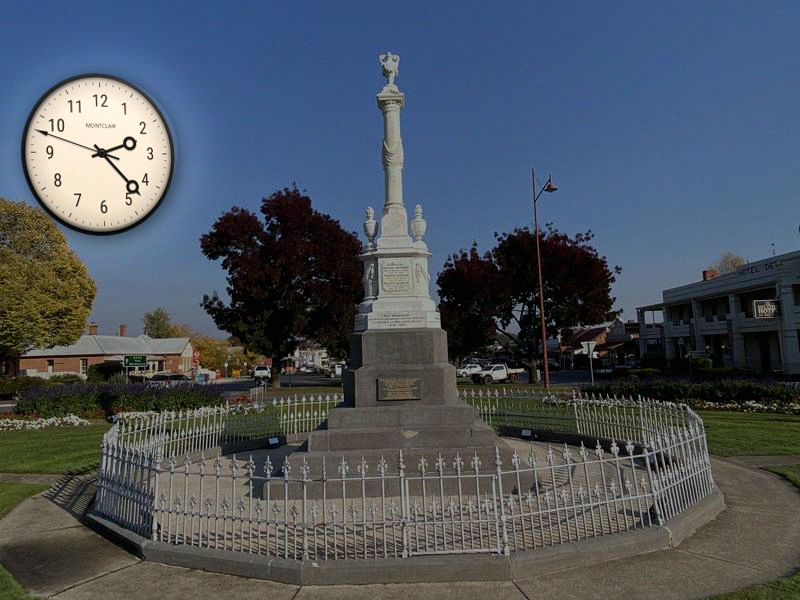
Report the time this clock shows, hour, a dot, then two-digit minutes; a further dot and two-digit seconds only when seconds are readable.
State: 2.22.48
